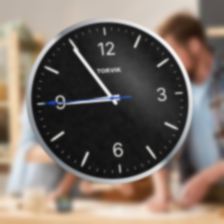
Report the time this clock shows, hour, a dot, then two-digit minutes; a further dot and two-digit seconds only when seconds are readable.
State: 8.54.45
